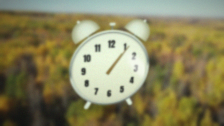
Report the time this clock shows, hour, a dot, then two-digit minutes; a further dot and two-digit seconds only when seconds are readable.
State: 1.06
